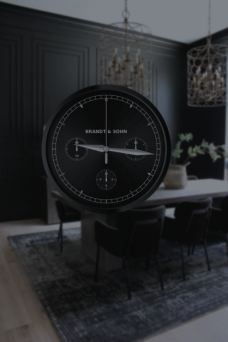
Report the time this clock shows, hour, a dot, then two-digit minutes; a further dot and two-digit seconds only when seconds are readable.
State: 9.16
